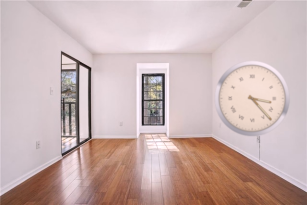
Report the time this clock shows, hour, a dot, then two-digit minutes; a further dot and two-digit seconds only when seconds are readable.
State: 3.23
